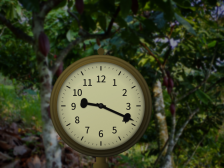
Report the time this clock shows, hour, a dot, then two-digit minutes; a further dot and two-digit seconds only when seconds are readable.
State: 9.19
